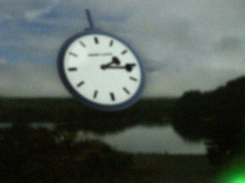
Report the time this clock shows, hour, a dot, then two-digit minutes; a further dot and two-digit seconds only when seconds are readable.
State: 2.16
